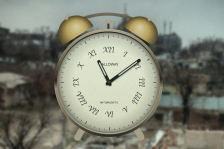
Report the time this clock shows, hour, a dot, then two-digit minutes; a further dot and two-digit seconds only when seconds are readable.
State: 11.09
